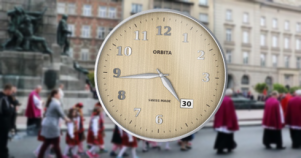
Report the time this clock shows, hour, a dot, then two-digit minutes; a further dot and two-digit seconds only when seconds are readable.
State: 4.44
